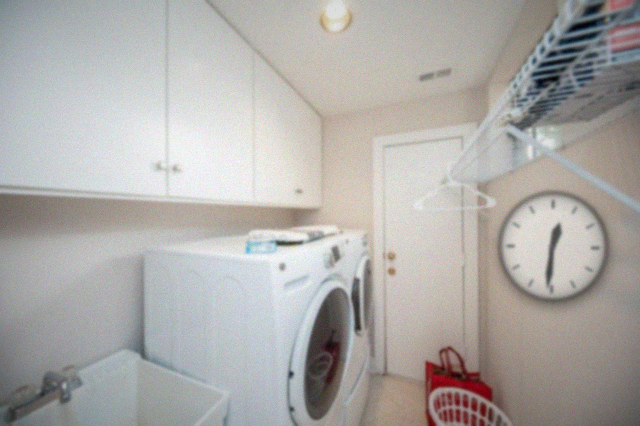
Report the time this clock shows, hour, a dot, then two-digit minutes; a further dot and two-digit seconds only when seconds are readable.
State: 12.31
